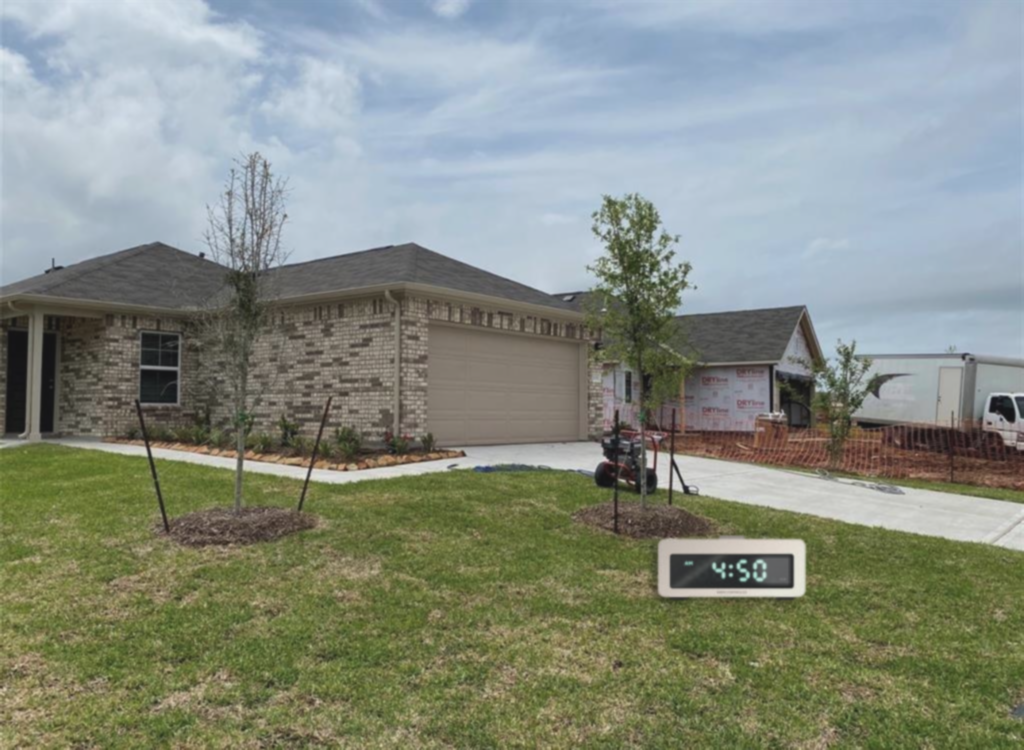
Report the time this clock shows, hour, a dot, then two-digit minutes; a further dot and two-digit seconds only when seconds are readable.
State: 4.50
